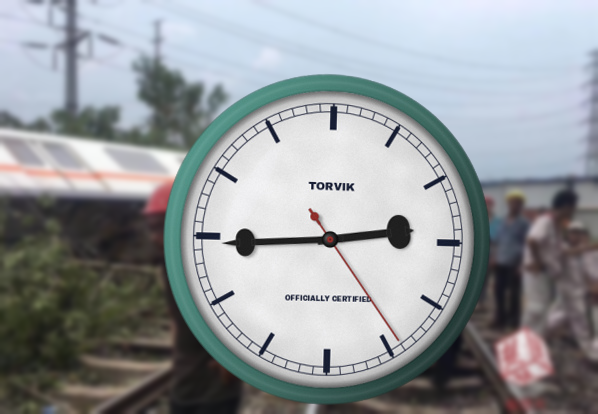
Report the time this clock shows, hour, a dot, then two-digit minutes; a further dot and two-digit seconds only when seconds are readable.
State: 2.44.24
